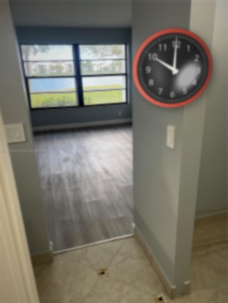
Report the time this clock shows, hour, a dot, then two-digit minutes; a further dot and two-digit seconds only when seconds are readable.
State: 10.00
